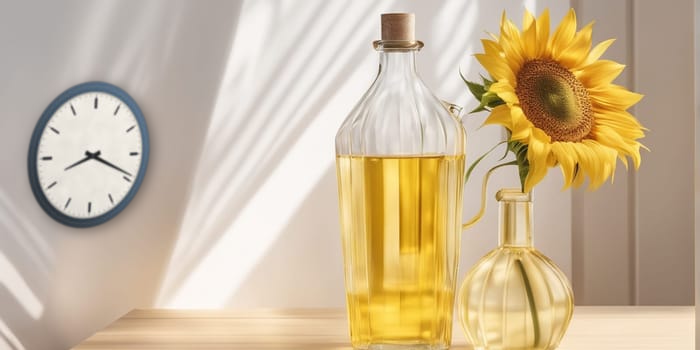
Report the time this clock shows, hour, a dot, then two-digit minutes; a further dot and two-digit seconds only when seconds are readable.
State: 8.19
